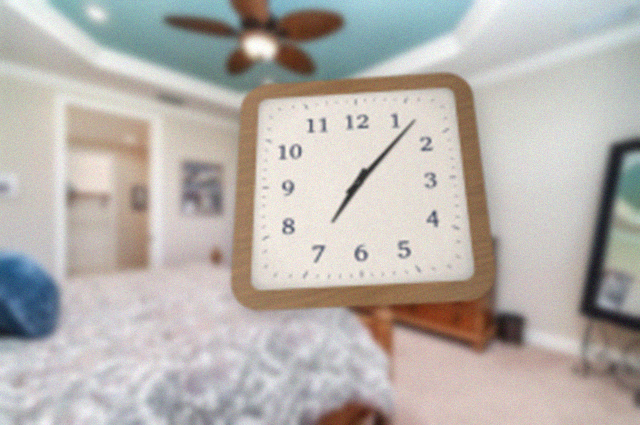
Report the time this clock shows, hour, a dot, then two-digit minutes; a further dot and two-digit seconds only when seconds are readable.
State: 7.07
